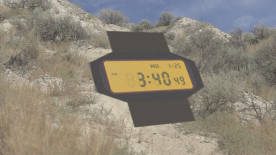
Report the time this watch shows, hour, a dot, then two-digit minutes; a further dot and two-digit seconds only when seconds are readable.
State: 3.40.49
